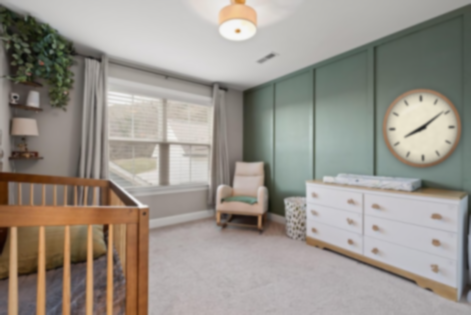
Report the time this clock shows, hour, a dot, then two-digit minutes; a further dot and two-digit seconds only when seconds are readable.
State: 8.09
